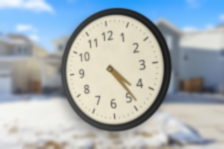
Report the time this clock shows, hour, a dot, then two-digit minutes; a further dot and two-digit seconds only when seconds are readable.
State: 4.24
